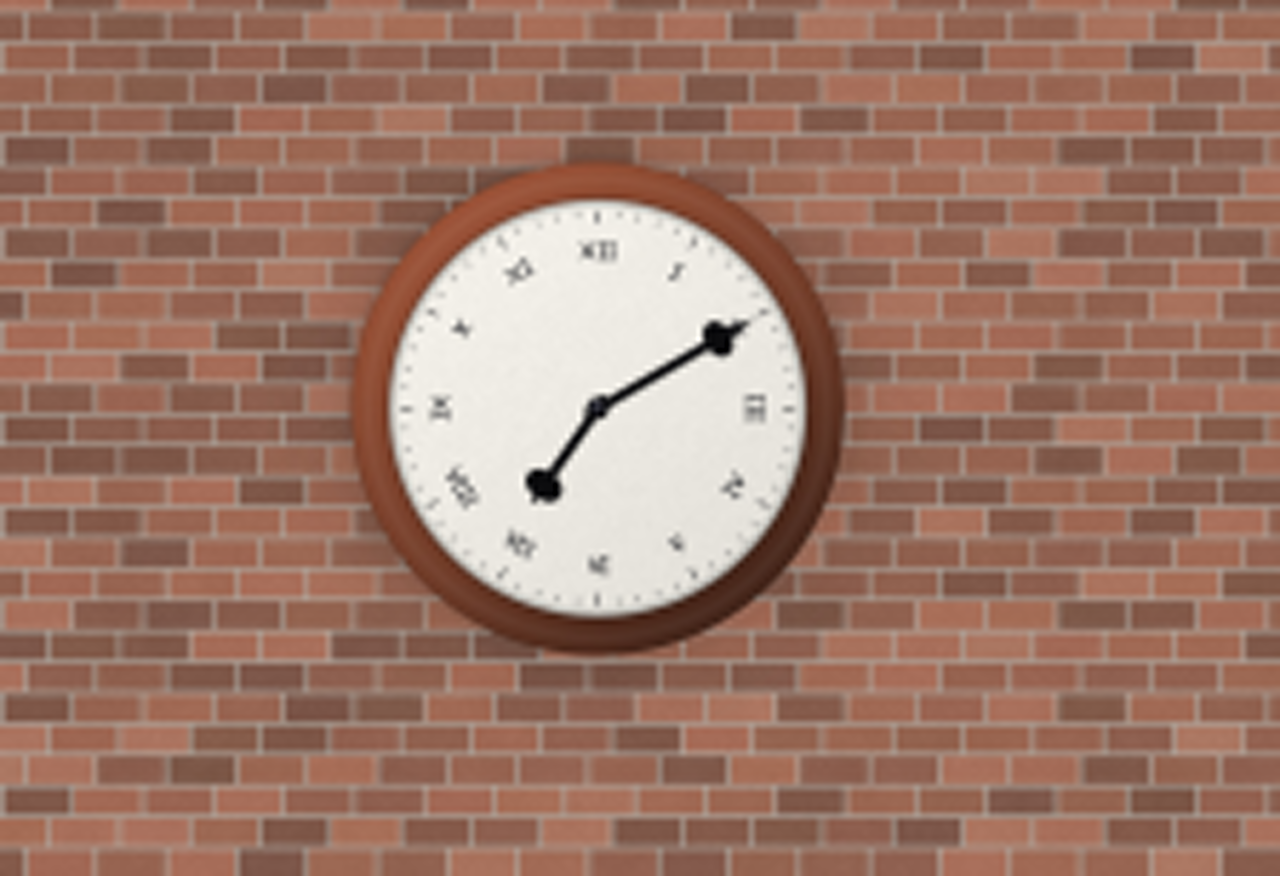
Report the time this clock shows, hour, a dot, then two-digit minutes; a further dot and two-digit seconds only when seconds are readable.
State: 7.10
